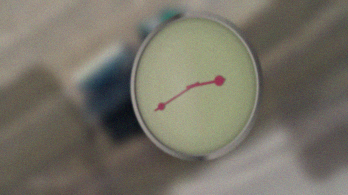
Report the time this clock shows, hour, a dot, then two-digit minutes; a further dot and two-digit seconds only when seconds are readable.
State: 2.40
